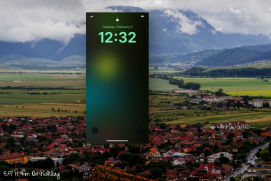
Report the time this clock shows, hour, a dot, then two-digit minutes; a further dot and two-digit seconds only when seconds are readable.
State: 12.32
